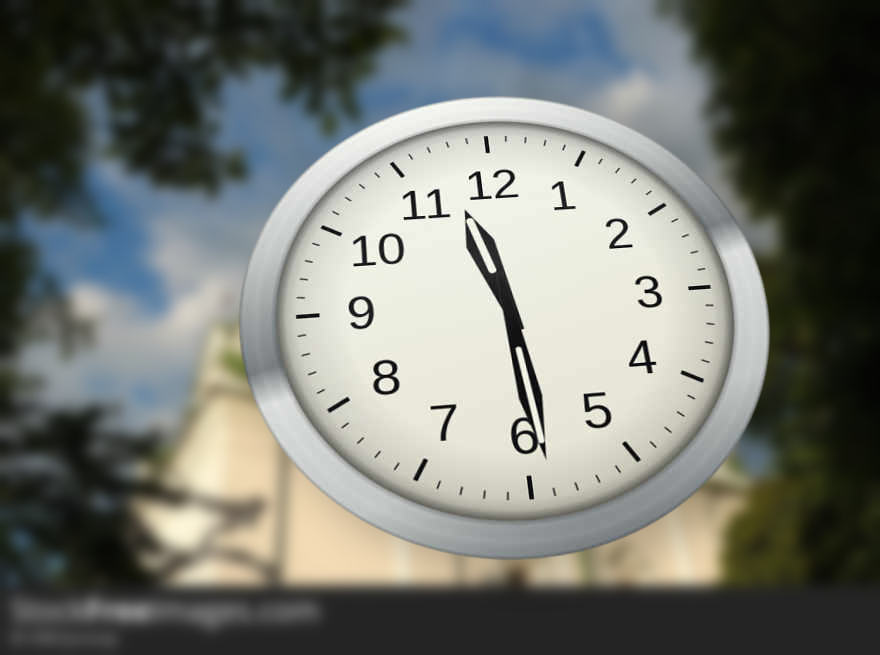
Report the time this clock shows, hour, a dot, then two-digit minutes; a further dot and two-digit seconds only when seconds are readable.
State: 11.29
